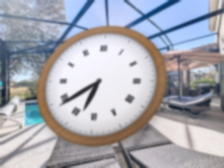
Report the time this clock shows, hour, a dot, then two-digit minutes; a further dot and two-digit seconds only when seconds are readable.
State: 6.39
